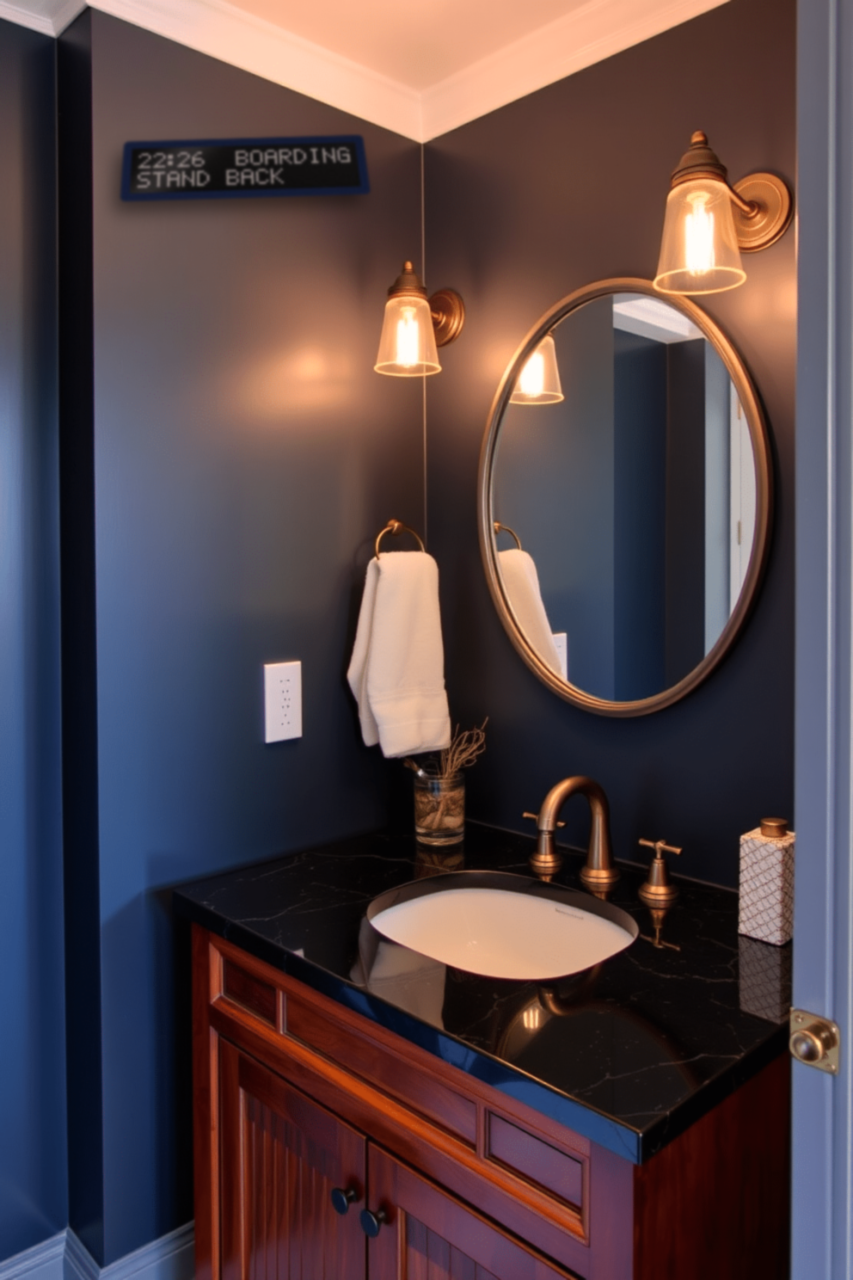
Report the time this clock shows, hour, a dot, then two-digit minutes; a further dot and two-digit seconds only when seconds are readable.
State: 22.26
